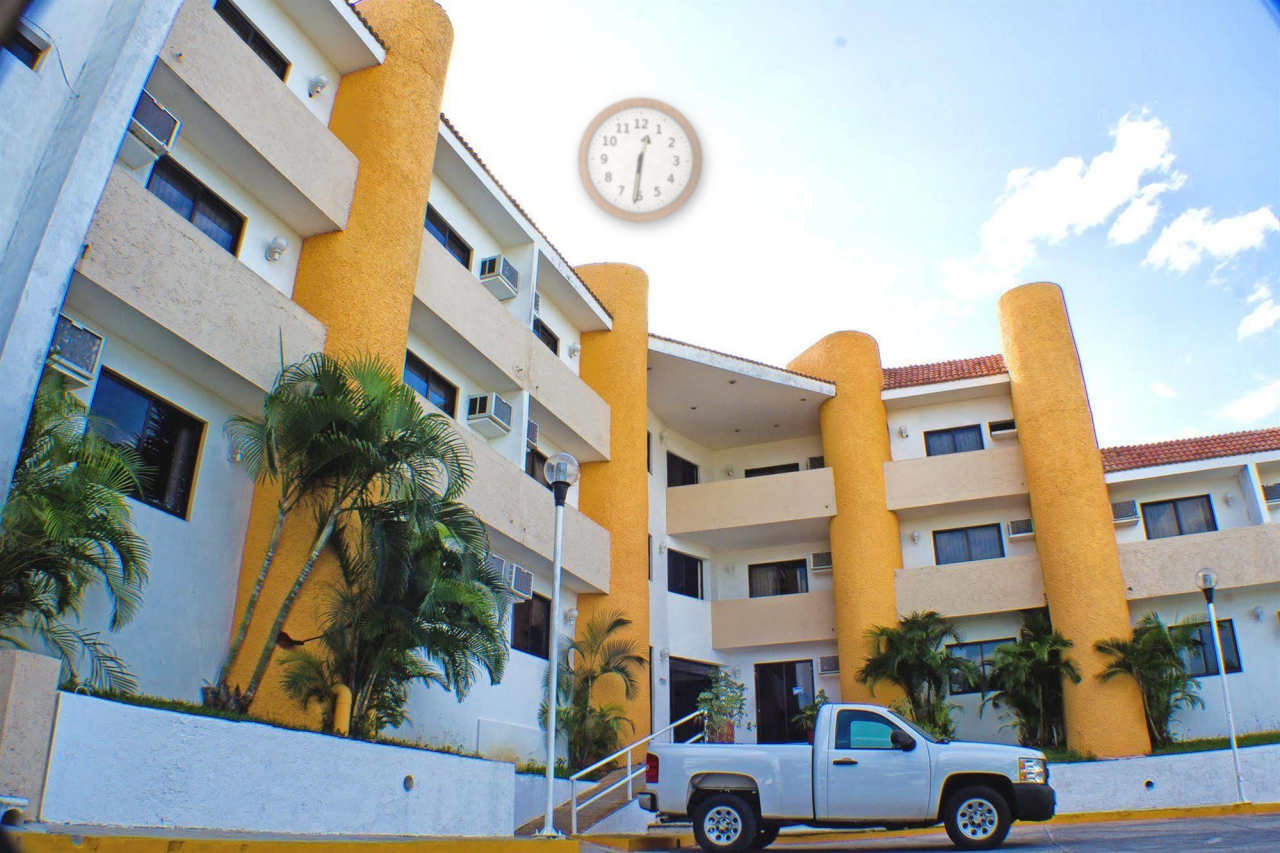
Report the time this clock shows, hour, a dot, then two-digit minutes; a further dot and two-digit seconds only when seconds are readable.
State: 12.31
